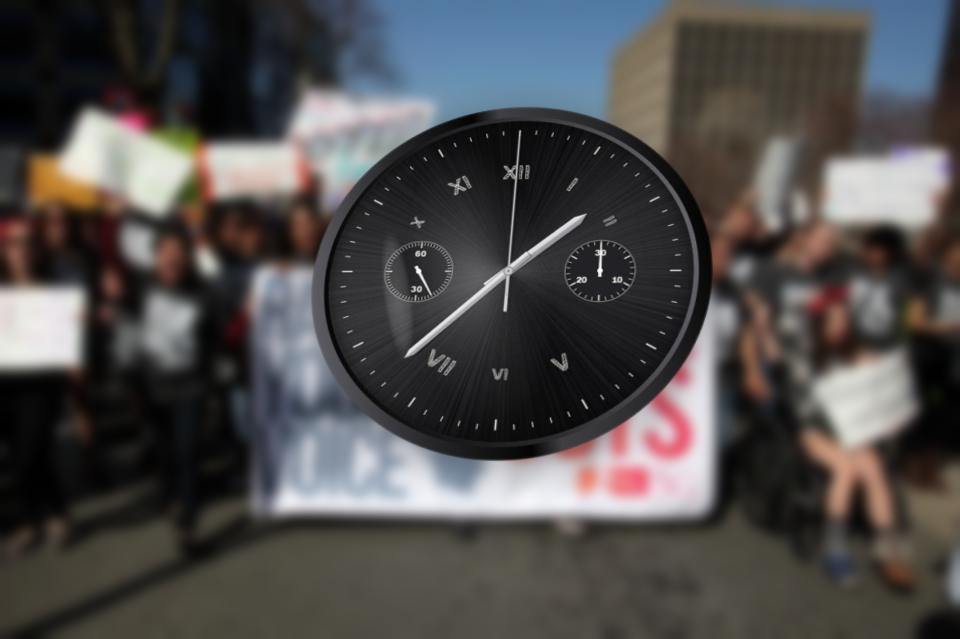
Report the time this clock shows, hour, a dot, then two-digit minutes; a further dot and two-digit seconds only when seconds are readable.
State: 1.37.25
